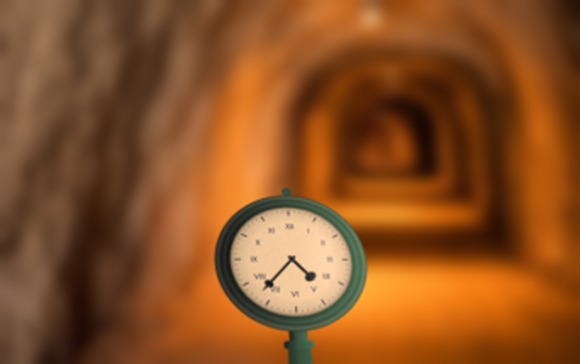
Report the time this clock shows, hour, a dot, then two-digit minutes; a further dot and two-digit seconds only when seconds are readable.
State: 4.37
